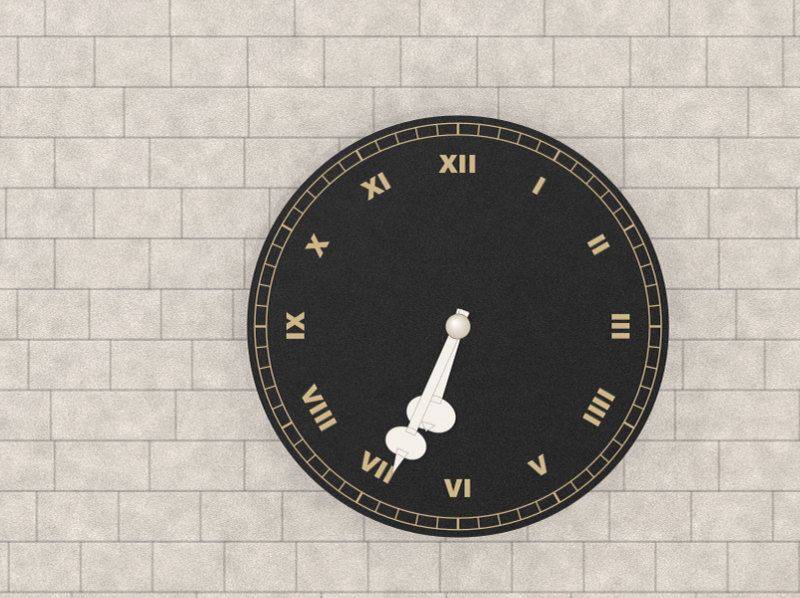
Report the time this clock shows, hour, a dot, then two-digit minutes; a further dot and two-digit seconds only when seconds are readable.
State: 6.34
